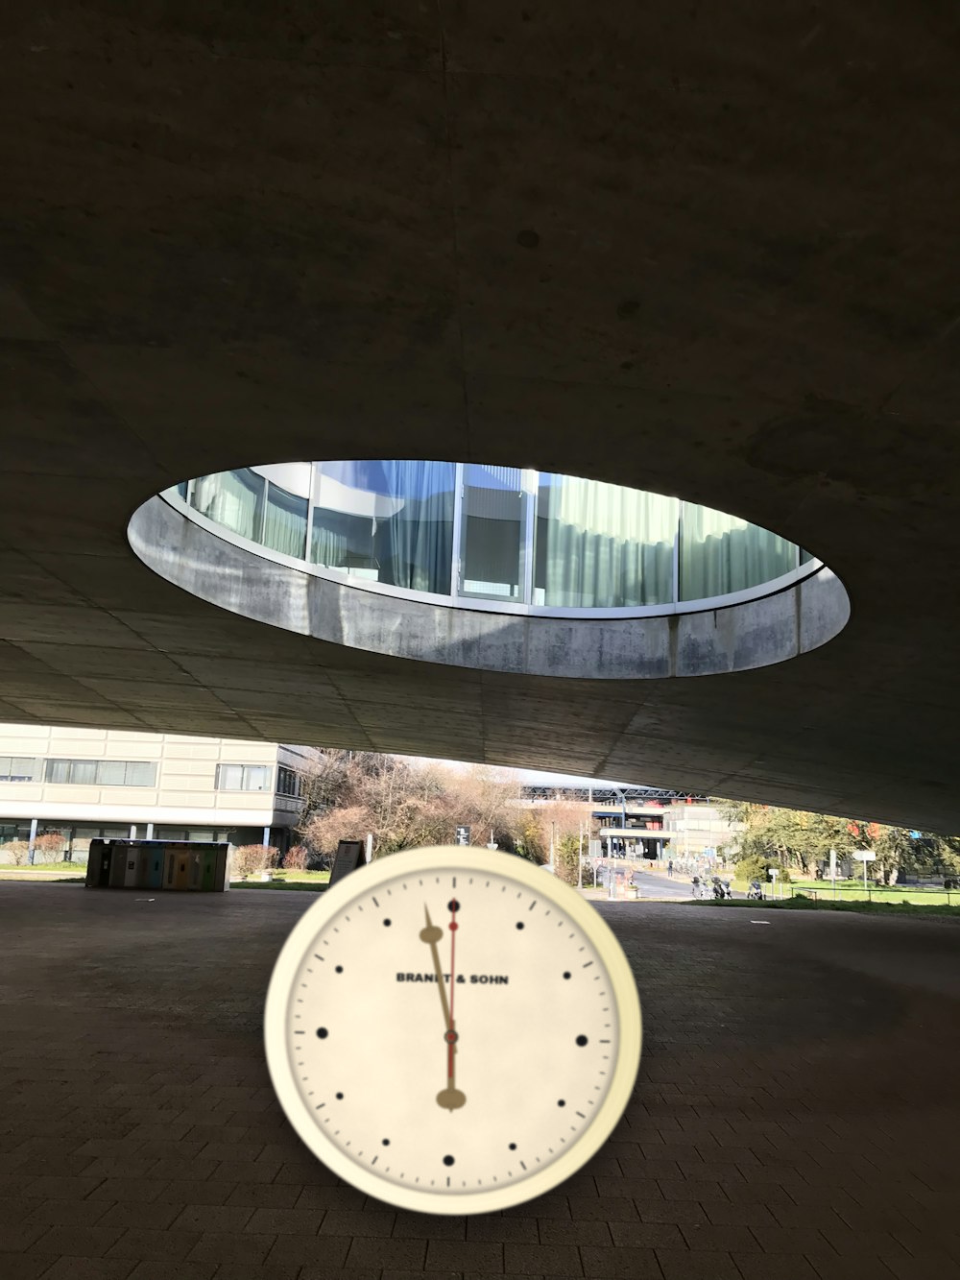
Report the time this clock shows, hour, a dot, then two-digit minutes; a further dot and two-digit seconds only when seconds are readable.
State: 5.58.00
